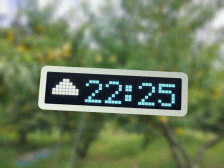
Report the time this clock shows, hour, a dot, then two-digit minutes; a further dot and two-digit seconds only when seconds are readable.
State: 22.25
